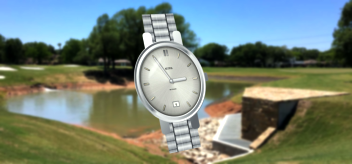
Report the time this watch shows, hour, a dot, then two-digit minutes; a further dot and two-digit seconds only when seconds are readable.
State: 2.55
